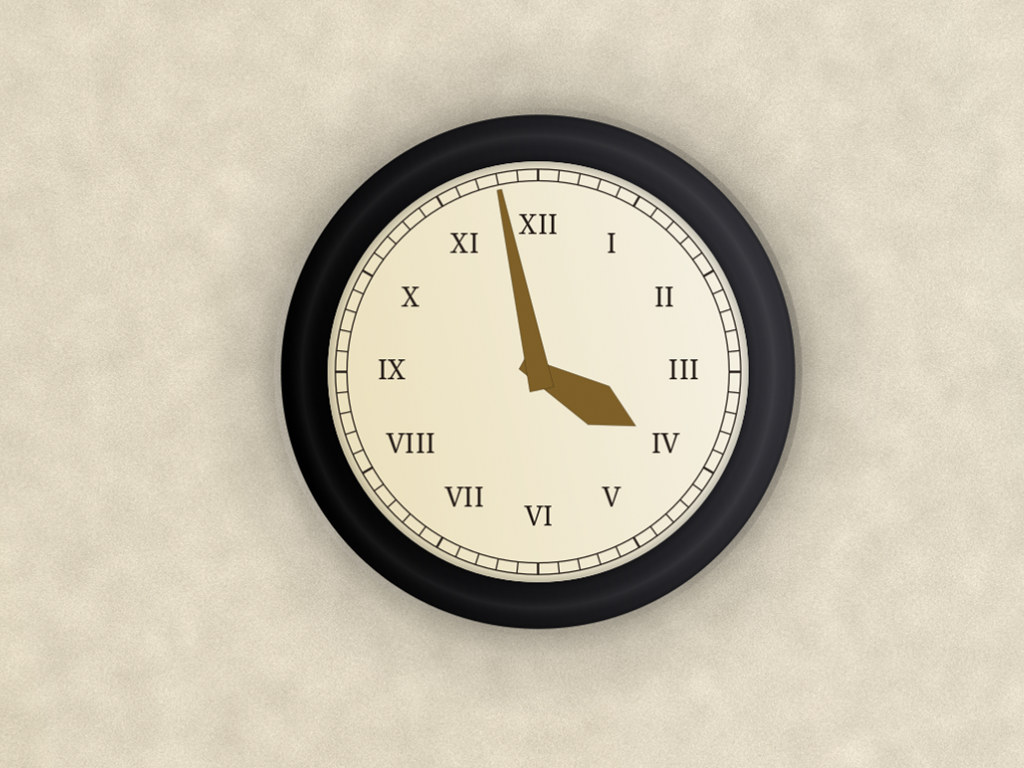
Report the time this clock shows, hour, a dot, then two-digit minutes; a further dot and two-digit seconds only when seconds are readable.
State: 3.58
